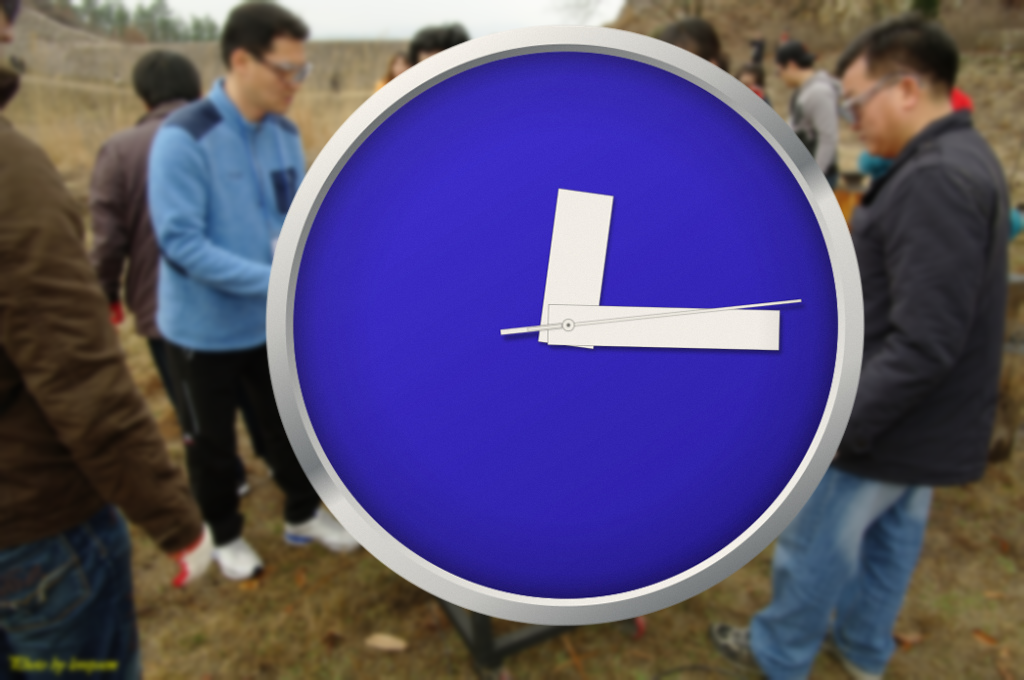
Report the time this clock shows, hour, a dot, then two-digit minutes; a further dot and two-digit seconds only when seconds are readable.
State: 12.15.14
